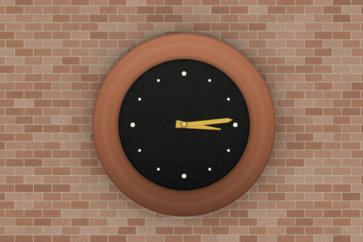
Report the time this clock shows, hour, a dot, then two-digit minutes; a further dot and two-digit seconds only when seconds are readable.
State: 3.14
